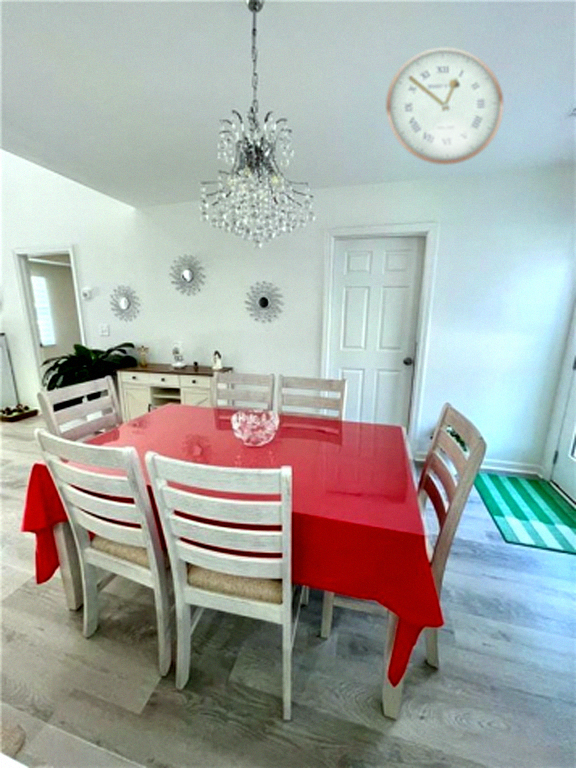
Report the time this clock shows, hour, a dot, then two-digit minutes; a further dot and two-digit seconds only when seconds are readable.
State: 12.52
